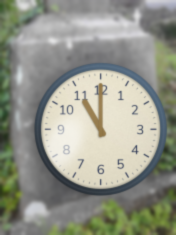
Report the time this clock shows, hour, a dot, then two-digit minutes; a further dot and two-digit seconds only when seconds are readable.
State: 11.00
